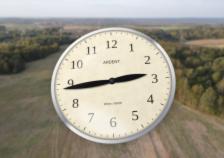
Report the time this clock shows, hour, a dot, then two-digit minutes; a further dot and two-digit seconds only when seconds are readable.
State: 2.44
